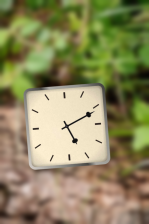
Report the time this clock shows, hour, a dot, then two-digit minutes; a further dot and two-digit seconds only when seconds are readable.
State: 5.11
